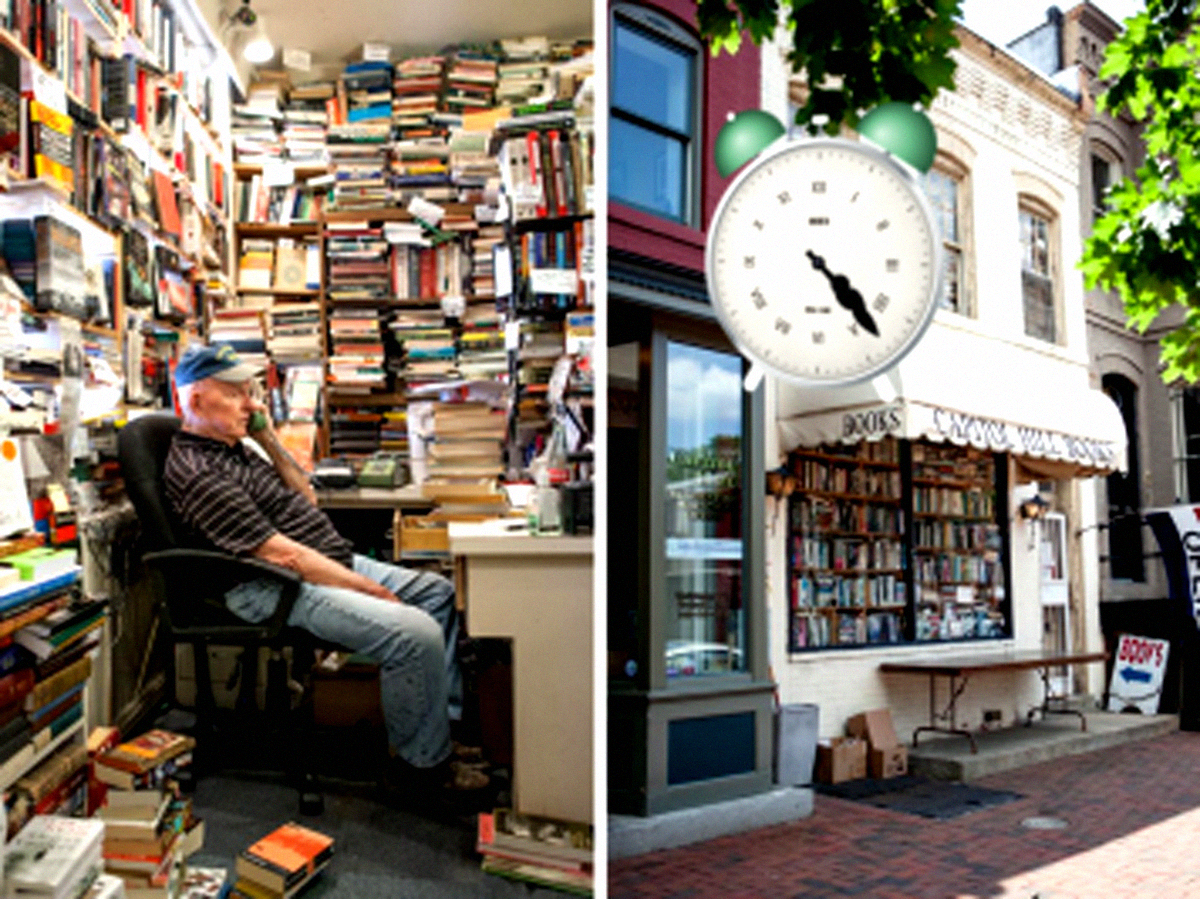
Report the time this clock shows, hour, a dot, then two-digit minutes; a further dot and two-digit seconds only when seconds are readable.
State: 4.23
